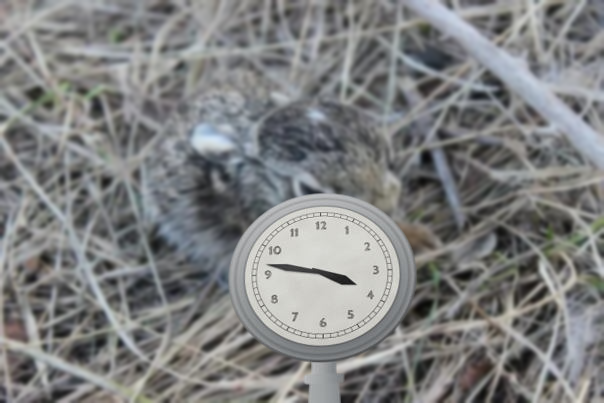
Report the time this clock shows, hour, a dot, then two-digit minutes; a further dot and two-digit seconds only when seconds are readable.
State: 3.47
